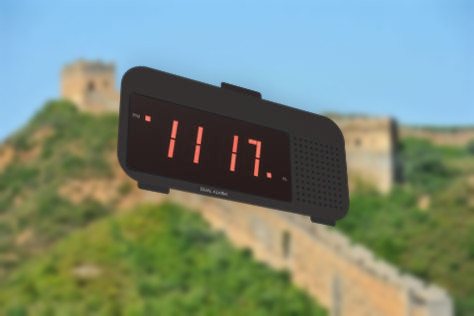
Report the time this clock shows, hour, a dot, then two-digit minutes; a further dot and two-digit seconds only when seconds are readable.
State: 11.17
